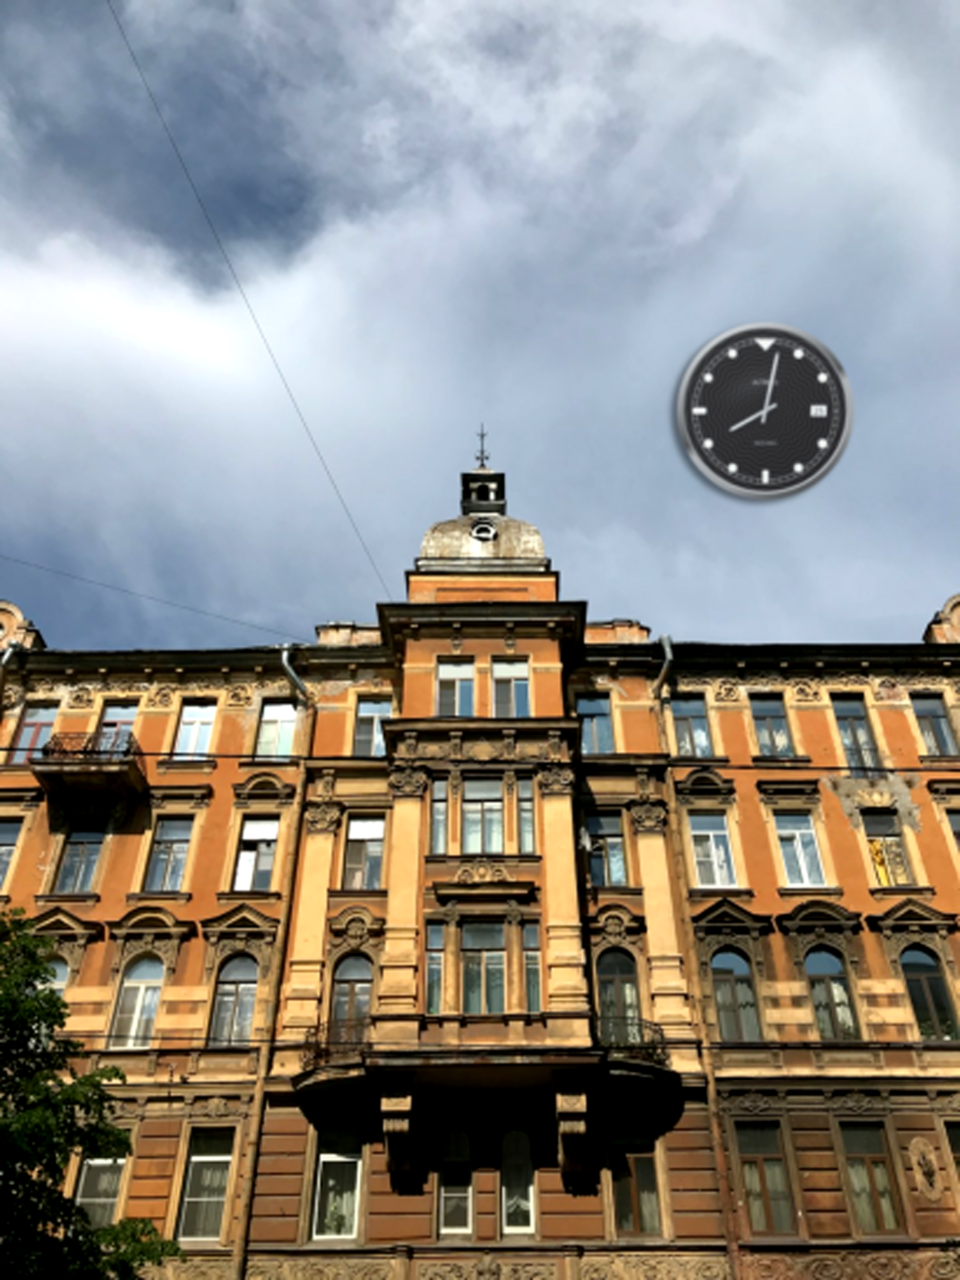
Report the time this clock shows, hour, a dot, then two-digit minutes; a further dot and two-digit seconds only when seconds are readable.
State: 8.02
